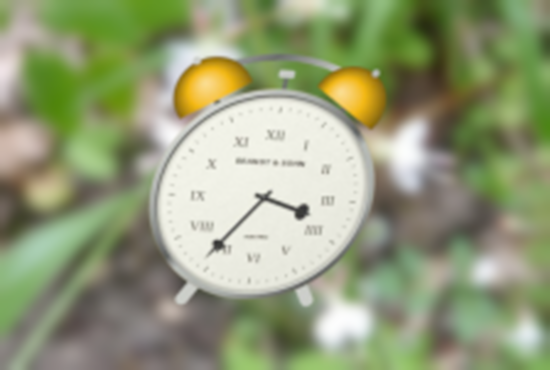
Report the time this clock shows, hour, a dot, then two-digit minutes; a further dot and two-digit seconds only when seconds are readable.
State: 3.36
